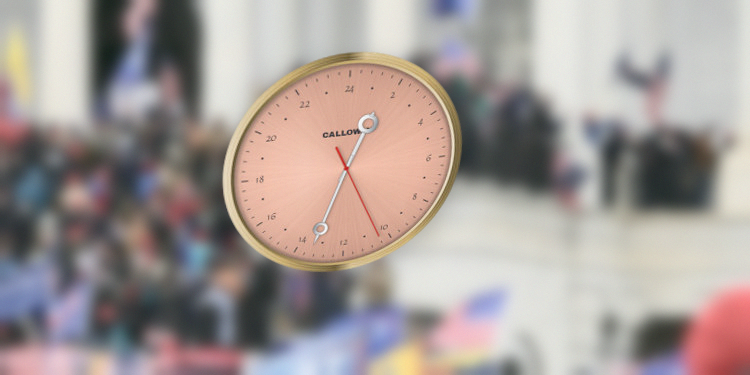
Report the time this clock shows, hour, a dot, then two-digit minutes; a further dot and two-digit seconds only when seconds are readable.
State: 1.33.26
